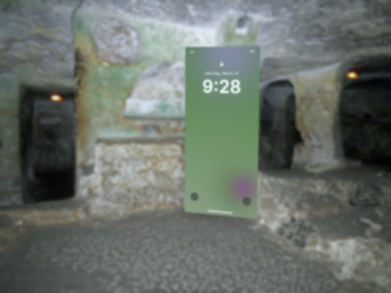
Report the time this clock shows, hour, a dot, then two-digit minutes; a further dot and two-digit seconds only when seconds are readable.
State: 9.28
